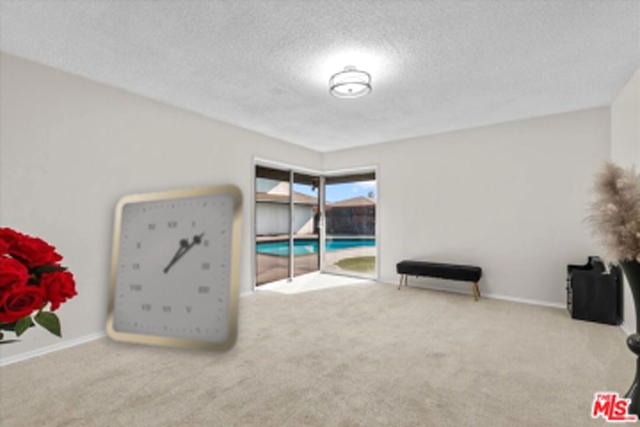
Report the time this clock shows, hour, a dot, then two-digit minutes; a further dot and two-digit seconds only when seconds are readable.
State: 1.08
